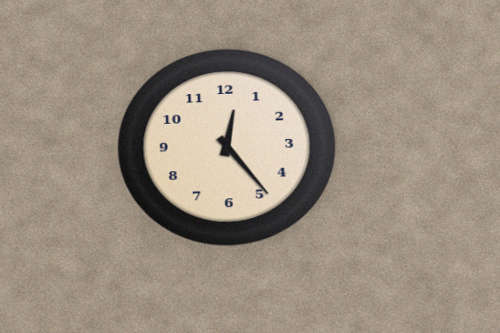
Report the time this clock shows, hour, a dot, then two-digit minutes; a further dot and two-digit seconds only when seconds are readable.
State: 12.24
